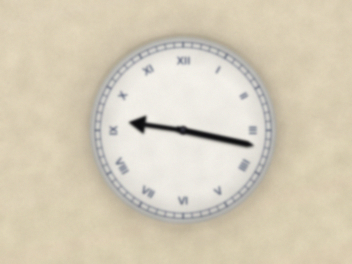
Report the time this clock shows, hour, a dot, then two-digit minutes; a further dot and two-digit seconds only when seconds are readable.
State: 9.17
